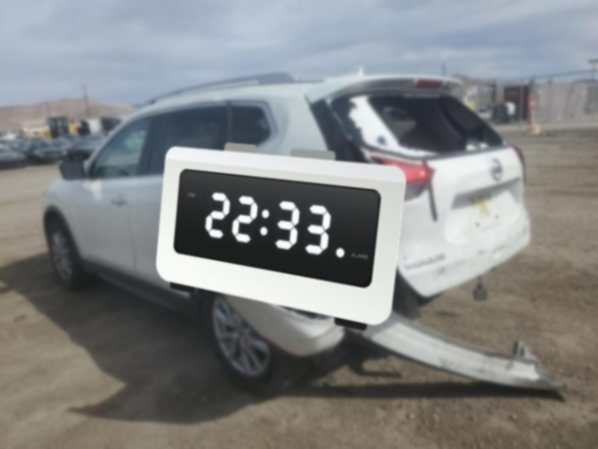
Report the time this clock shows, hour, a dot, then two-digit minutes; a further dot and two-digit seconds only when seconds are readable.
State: 22.33
